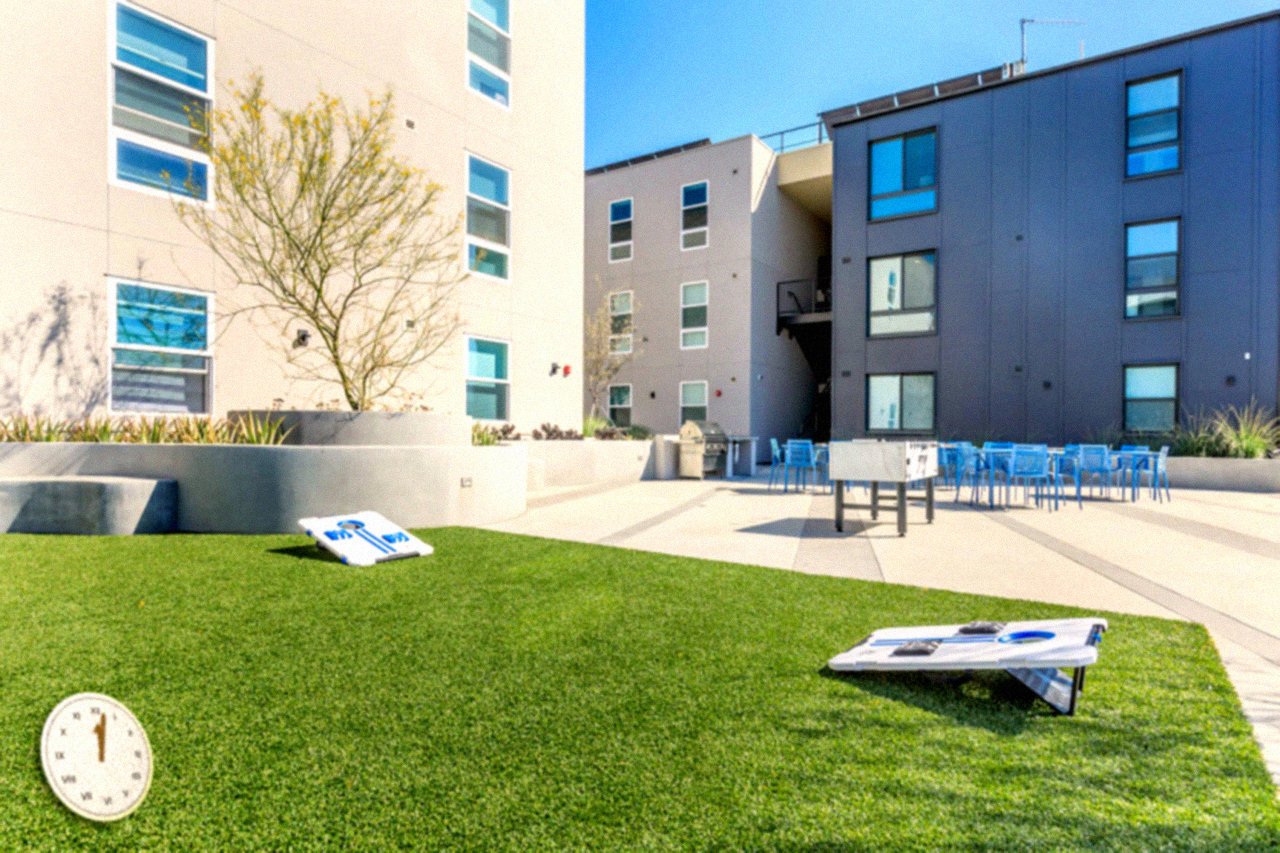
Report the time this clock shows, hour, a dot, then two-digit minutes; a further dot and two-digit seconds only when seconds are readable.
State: 12.02
